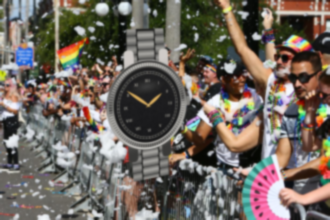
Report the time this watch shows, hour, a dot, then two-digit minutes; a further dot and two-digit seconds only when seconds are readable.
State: 1.51
